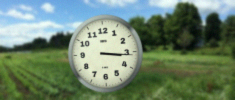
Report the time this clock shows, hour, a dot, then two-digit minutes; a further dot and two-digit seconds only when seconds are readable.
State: 3.16
